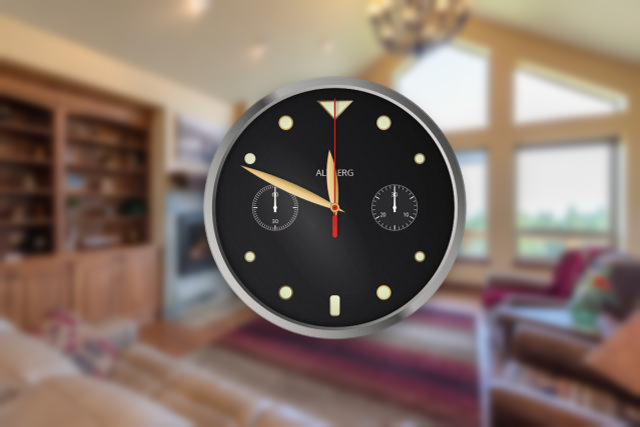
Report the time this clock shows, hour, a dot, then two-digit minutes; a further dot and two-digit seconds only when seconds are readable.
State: 11.49
